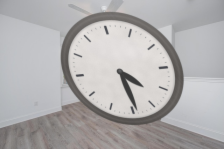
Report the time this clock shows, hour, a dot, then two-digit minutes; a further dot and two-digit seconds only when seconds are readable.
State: 4.29
